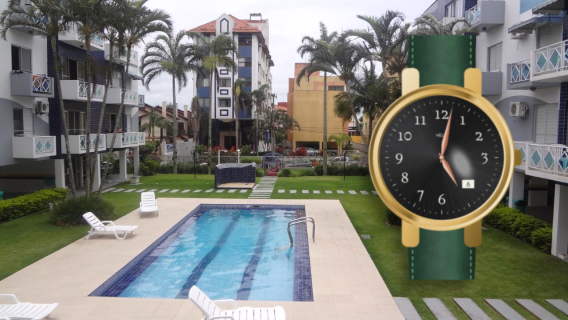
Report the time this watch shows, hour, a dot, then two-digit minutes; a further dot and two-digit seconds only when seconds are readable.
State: 5.02
